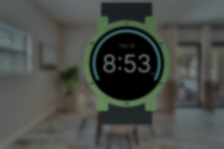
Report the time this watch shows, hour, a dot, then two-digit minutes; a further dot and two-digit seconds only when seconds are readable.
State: 8.53
